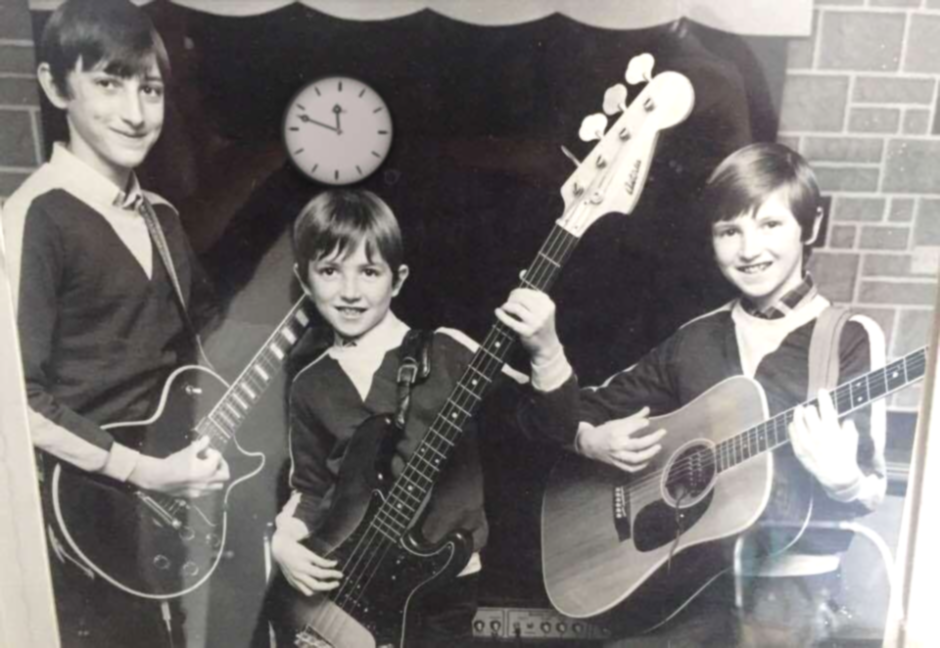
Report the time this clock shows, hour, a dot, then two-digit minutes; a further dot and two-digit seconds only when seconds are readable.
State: 11.48
